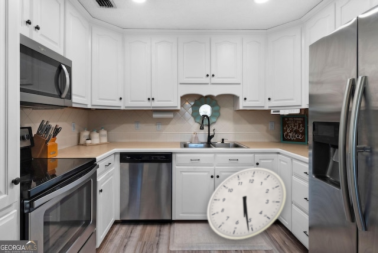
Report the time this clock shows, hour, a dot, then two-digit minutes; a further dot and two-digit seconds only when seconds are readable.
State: 5.26
